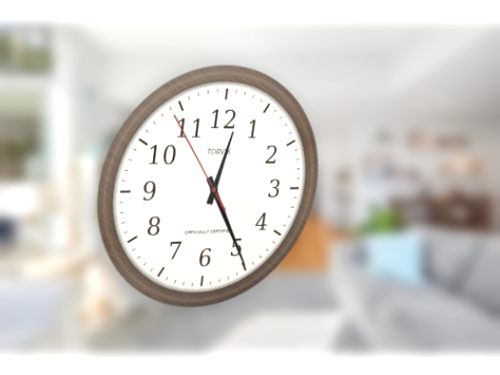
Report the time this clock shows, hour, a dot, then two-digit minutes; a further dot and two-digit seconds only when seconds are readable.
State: 12.24.54
